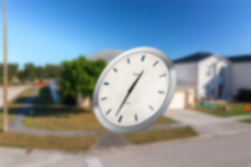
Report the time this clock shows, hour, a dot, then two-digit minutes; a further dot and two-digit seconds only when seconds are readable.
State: 12.32
